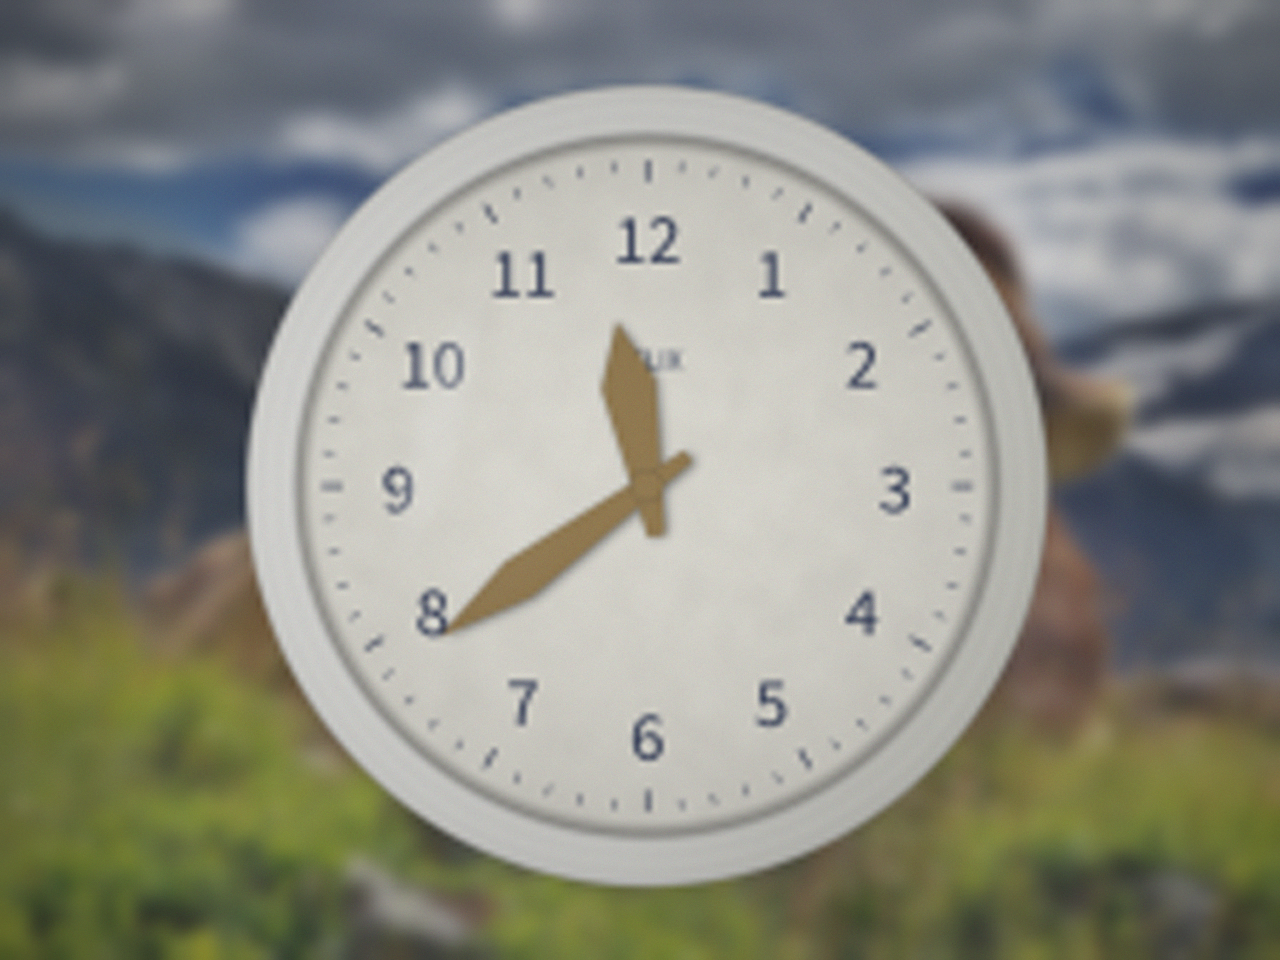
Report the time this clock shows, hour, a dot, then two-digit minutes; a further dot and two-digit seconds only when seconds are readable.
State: 11.39
